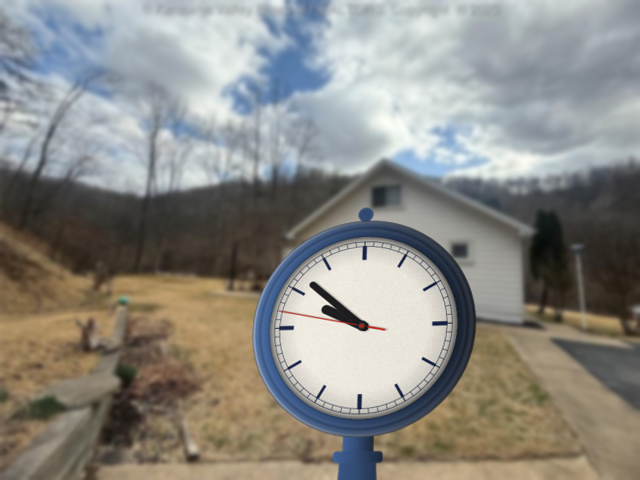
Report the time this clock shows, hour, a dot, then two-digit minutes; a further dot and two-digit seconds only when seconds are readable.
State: 9.51.47
